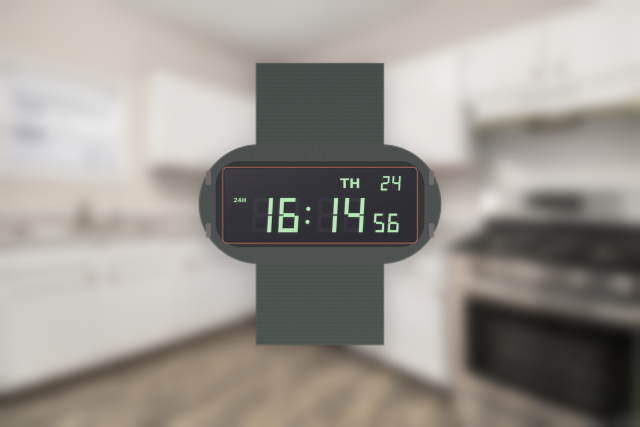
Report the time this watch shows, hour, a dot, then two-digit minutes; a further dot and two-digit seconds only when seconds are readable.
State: 16.14.56
